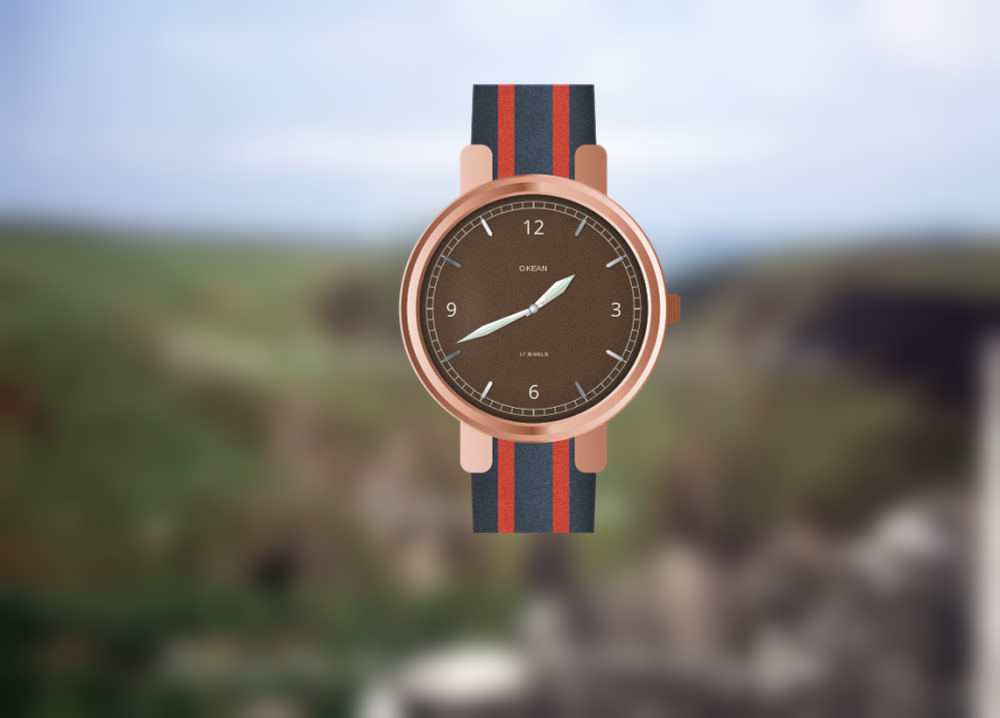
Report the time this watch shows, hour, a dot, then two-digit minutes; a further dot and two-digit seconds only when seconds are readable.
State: 1.41
